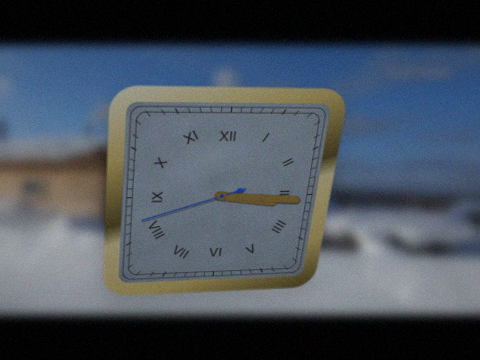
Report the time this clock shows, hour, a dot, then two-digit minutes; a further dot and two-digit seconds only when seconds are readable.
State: 3.15.42
